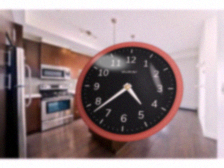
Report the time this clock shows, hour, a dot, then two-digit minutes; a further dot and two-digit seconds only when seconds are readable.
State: 4.38
